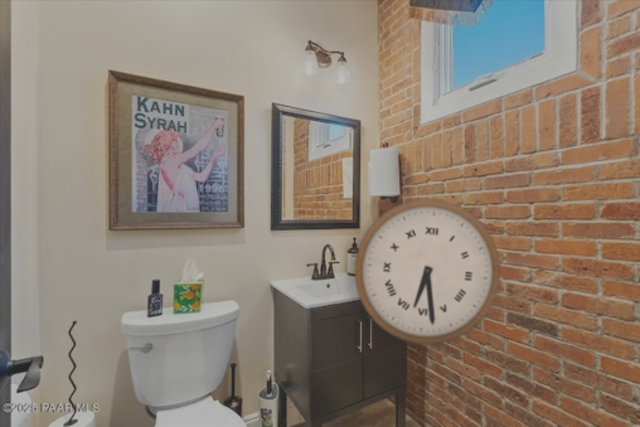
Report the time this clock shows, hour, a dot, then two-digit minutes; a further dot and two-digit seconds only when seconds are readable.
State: 6.28
